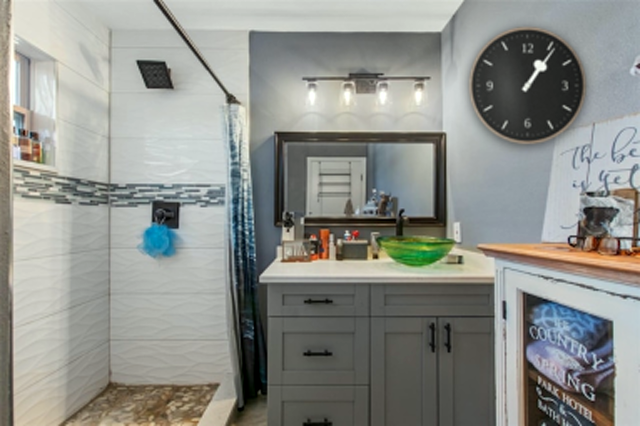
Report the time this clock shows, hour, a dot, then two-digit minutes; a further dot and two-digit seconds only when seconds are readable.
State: 1.06
